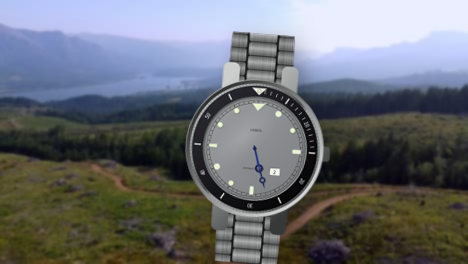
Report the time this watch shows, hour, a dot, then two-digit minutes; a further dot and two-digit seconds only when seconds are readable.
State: 5.27
